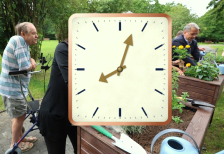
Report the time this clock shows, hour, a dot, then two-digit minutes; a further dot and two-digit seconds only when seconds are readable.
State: 8.03
